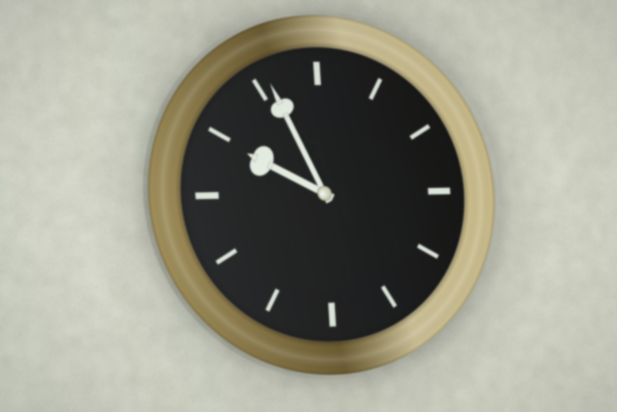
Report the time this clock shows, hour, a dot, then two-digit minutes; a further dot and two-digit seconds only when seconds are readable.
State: 9.56
